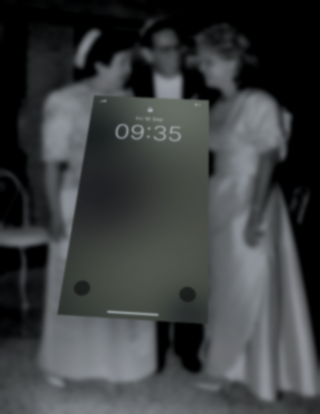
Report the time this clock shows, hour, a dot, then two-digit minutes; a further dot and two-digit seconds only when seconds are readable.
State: 9.35
